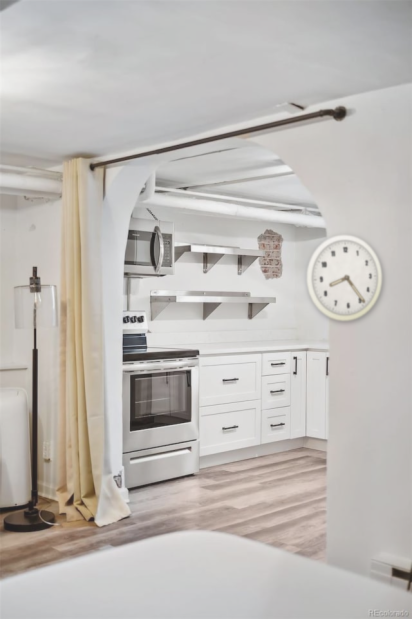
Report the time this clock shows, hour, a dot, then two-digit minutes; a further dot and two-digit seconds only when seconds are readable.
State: 8.24
